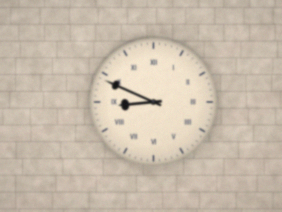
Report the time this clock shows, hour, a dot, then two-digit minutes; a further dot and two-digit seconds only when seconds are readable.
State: 8.49
